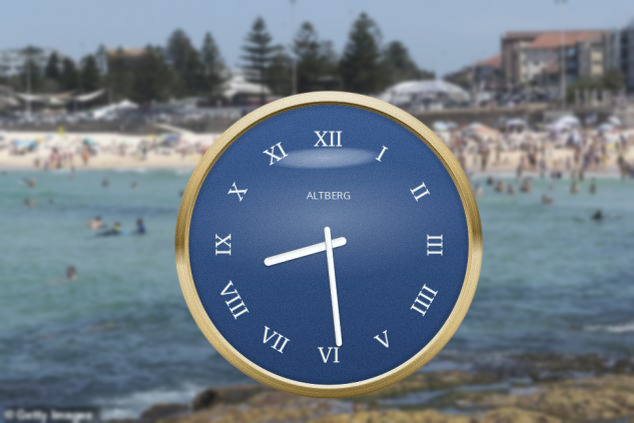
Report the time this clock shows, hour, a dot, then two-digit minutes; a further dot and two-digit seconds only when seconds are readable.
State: 8.29
